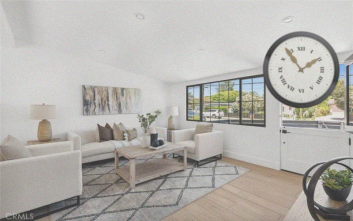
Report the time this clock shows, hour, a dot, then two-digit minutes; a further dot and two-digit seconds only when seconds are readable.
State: 1.54
